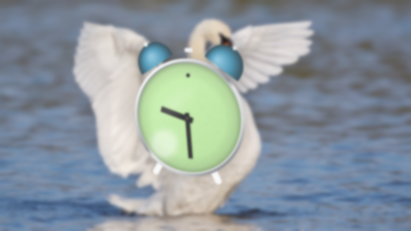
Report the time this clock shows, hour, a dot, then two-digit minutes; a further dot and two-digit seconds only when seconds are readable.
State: 9.29
